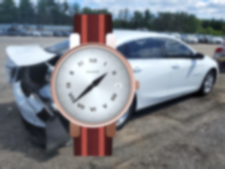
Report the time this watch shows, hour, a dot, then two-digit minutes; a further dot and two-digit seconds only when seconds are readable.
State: 1.38
